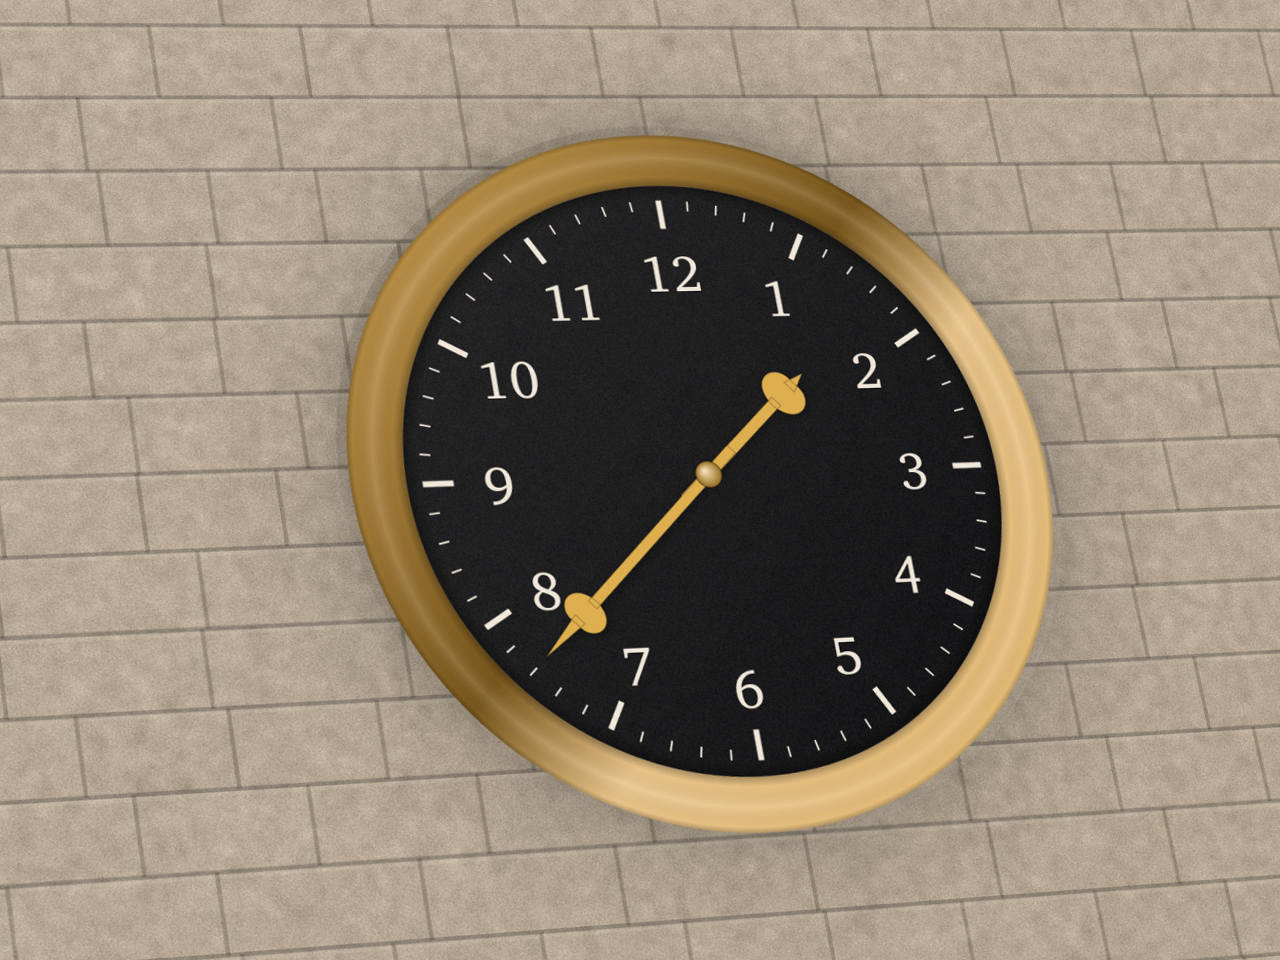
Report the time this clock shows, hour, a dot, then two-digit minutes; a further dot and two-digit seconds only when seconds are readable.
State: 1.38
